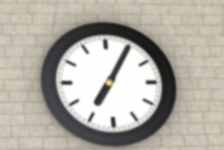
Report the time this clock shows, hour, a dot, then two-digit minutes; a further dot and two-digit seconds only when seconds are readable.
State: 7.05
